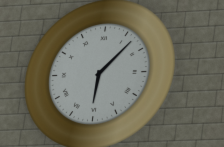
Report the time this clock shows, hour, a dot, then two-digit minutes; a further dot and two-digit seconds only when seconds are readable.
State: 6.07
